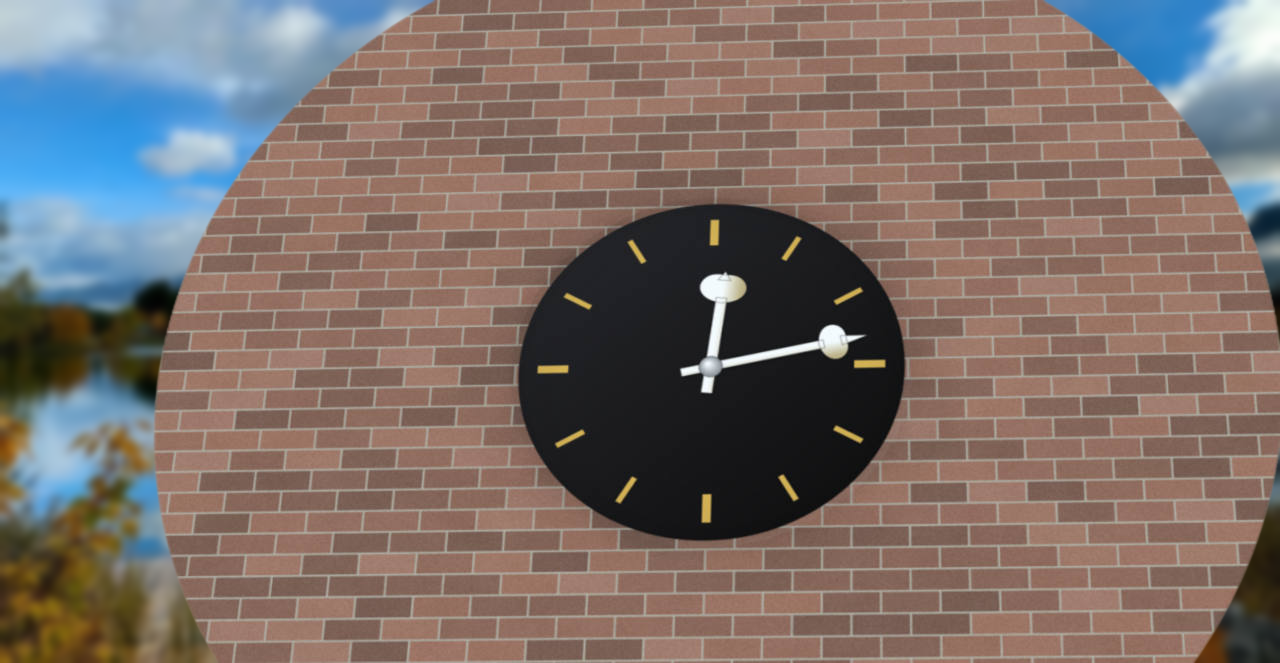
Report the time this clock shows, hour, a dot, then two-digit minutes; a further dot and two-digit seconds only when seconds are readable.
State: 12.13
